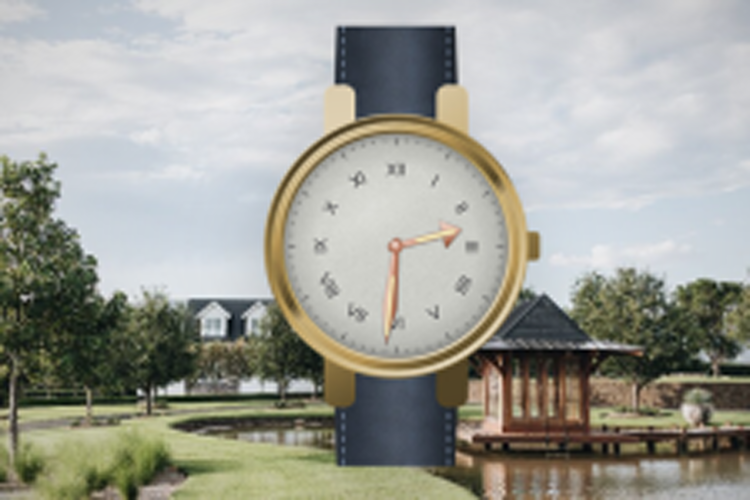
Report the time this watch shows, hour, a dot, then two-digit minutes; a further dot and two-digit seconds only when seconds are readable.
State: 2.31
